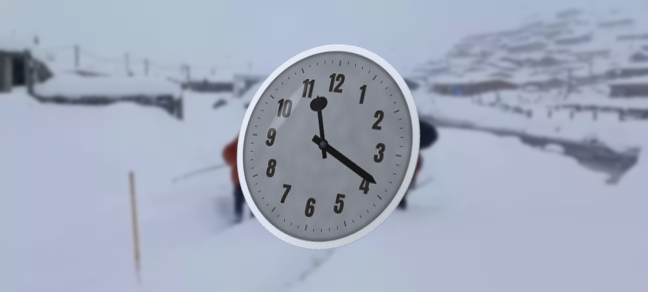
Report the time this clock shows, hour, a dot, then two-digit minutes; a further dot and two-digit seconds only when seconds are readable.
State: 11.19
